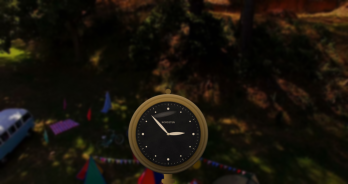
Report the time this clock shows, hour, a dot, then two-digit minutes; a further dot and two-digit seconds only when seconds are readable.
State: 2.53
